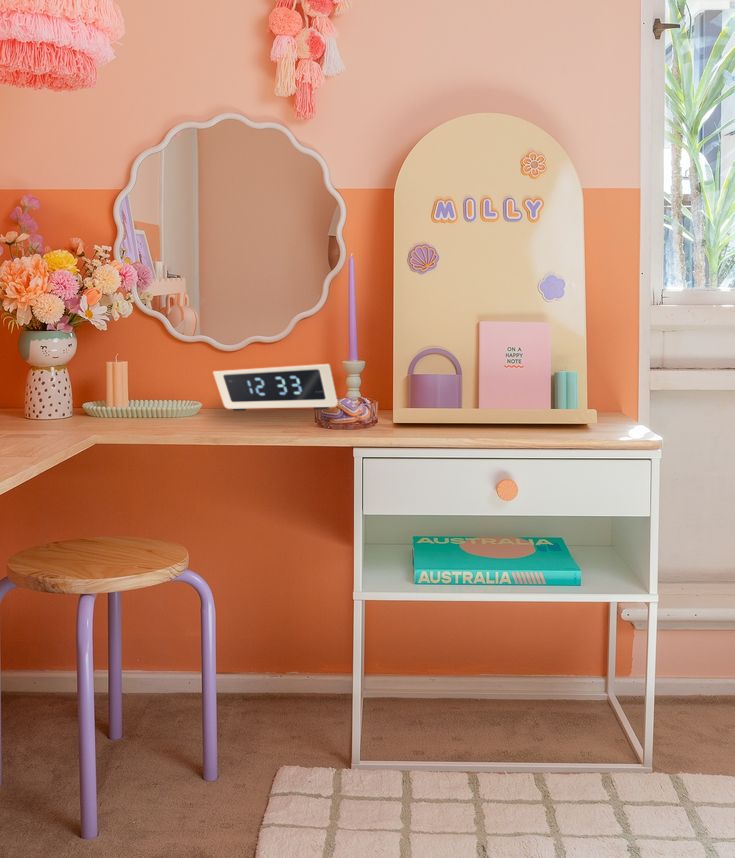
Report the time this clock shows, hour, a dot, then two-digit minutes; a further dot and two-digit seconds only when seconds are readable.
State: 12.33
